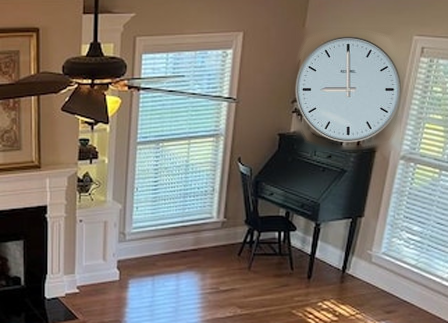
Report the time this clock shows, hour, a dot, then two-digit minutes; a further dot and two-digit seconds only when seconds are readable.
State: 9.00
